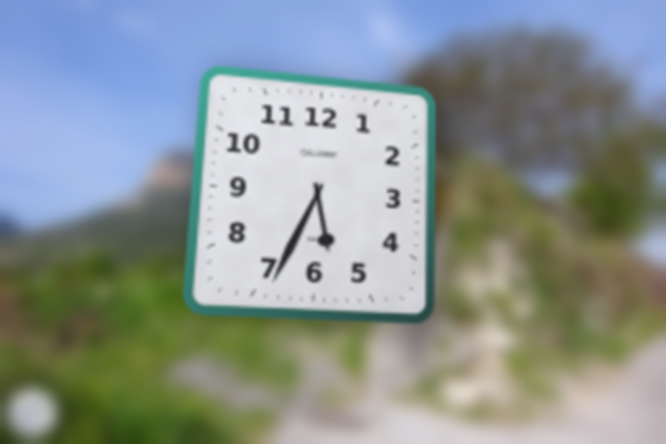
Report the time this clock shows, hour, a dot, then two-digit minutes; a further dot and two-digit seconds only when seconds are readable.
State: 5.34
